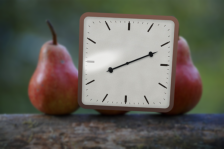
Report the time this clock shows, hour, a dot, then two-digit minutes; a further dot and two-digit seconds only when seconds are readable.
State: 8.11
